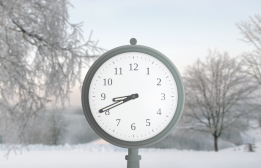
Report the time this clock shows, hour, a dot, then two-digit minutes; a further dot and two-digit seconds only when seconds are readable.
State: 8.41
